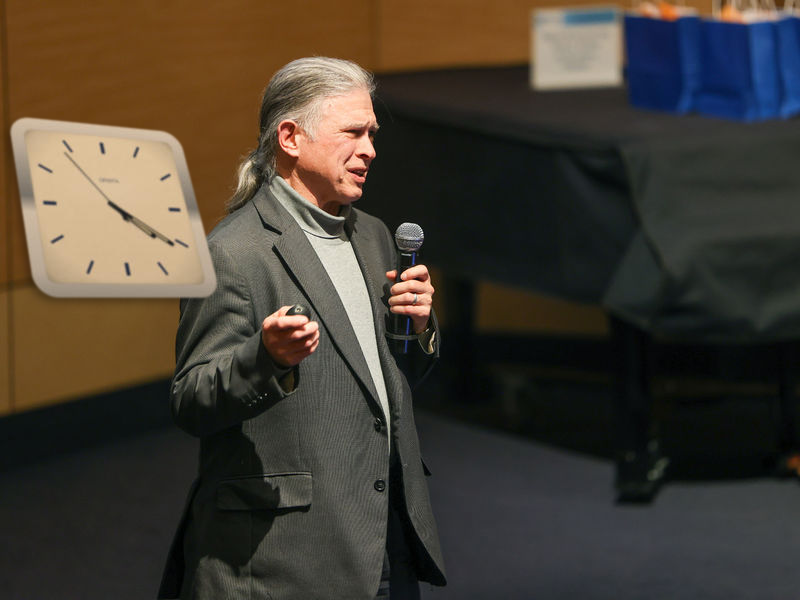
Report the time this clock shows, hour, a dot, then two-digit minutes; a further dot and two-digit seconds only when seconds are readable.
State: 4.20.54
